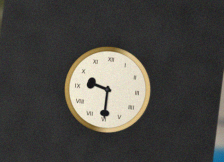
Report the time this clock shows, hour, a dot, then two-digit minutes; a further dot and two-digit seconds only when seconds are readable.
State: 9.30
